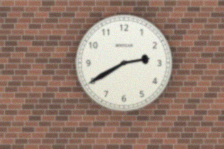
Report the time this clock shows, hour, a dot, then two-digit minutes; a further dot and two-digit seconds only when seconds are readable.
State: 2.40
